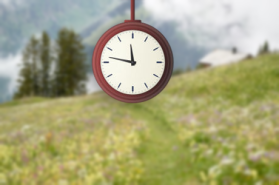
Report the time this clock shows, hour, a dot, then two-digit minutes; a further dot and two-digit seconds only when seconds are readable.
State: 11.47
